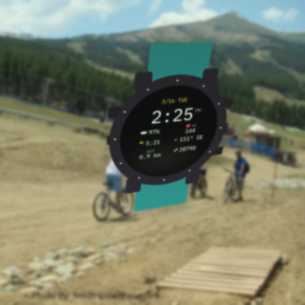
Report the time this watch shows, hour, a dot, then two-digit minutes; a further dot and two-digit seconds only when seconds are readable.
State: 2.25
